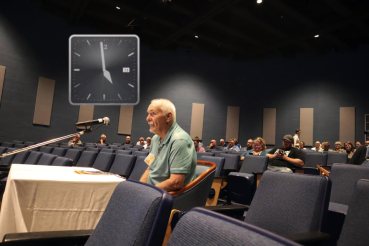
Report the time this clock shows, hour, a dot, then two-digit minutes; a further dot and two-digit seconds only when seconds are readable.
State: 4.59
